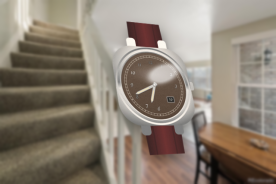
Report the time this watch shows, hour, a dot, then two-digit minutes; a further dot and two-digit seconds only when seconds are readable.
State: 6.41
